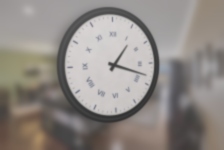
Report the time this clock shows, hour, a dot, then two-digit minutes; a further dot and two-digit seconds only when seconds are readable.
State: 1.18
